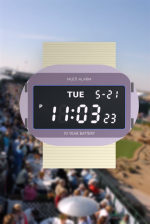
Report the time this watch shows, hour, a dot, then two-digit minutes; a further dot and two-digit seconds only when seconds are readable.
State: 11.03.23
